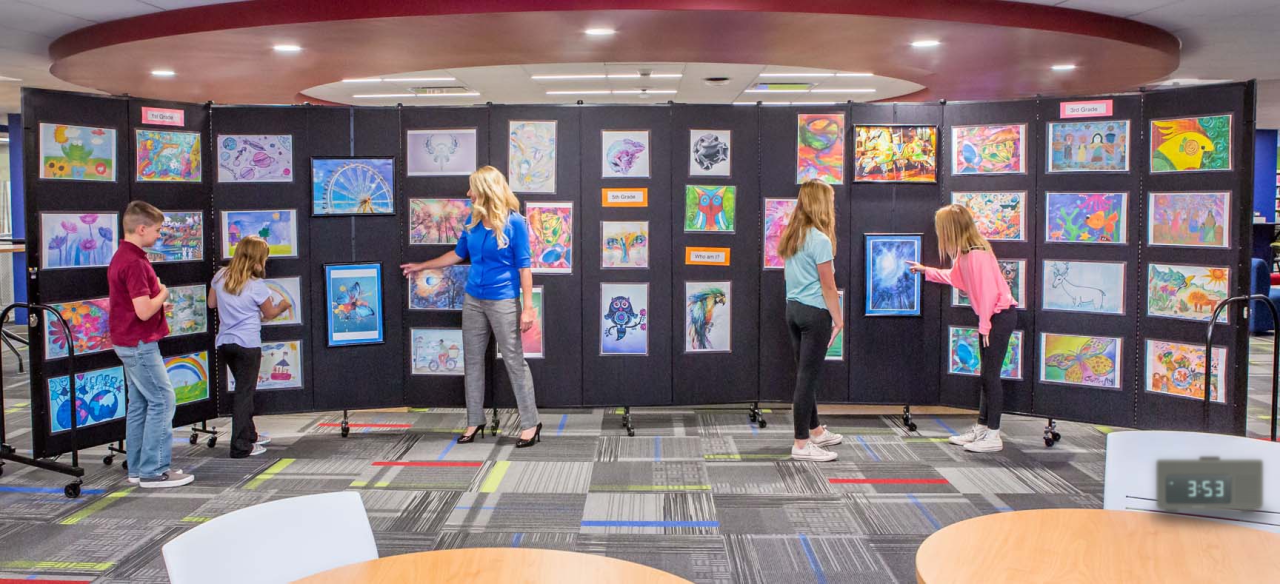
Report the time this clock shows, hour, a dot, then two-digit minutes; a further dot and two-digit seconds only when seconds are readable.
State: 3.53
